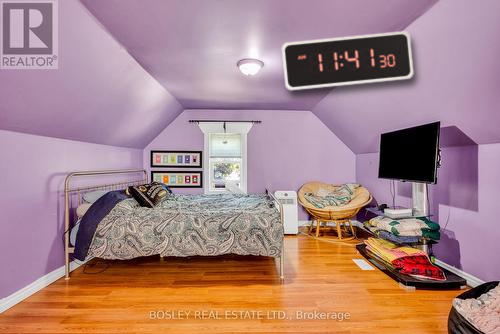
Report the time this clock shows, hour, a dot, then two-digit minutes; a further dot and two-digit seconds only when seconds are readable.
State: 11.41.30
